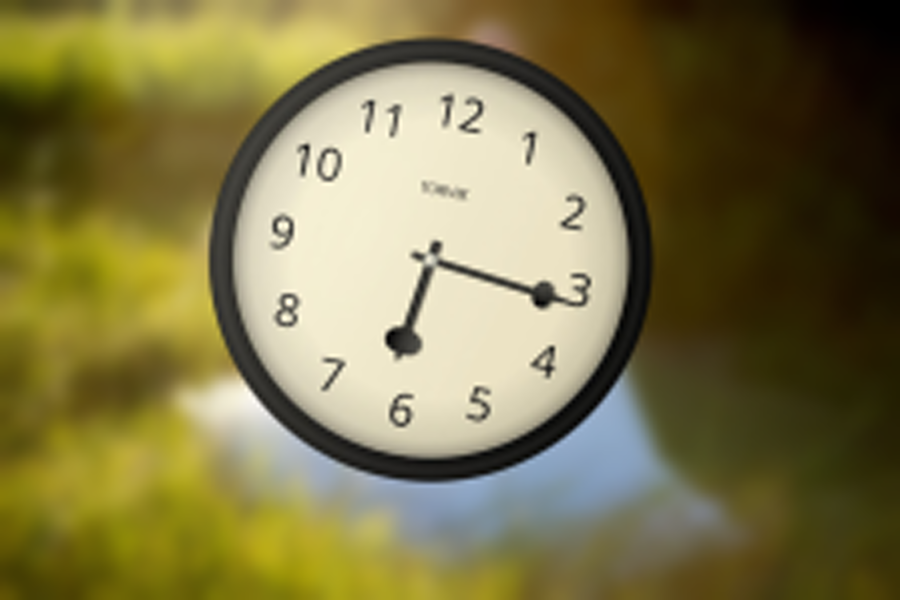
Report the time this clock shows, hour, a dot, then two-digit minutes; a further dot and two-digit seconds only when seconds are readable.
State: 6.16
